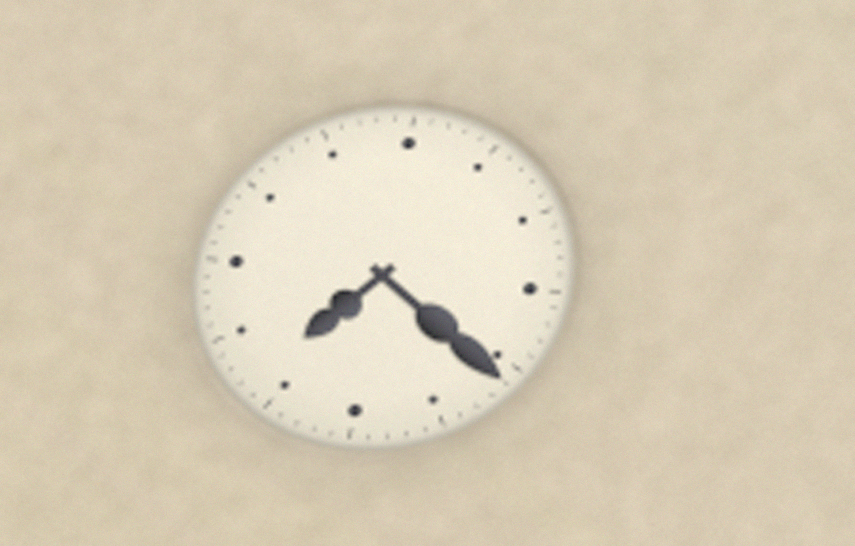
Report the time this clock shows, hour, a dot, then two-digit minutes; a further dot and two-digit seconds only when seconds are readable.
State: 7.21
